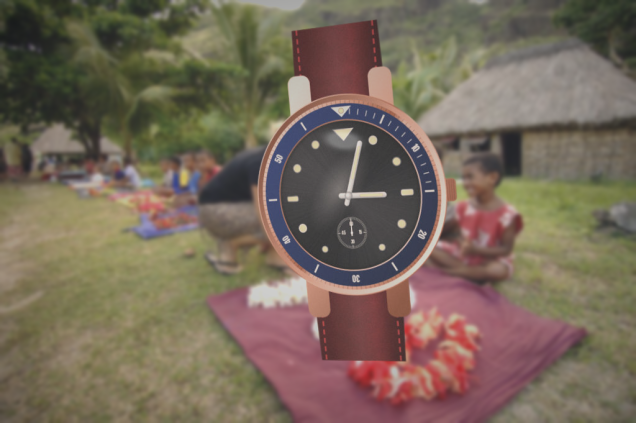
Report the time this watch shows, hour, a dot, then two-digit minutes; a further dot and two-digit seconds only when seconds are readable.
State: 3.03
